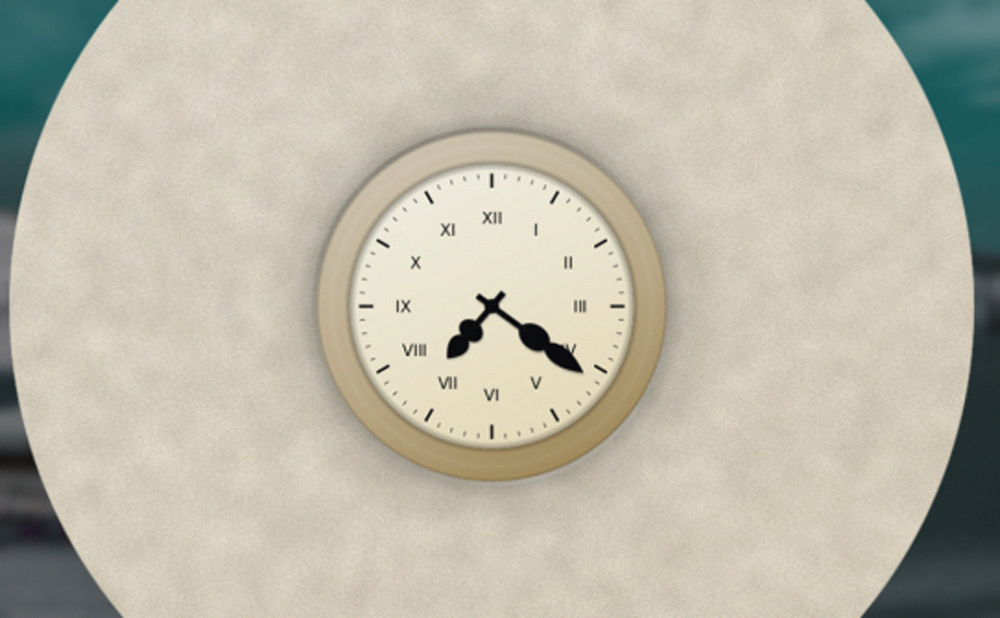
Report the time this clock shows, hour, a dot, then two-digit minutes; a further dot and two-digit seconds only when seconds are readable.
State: 7.21
